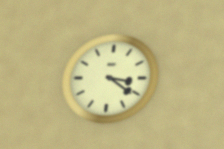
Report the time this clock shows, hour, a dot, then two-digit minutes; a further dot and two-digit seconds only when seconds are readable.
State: 3.21
